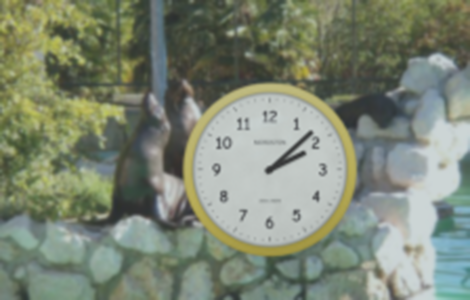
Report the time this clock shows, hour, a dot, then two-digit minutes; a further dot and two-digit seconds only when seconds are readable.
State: 2.08
